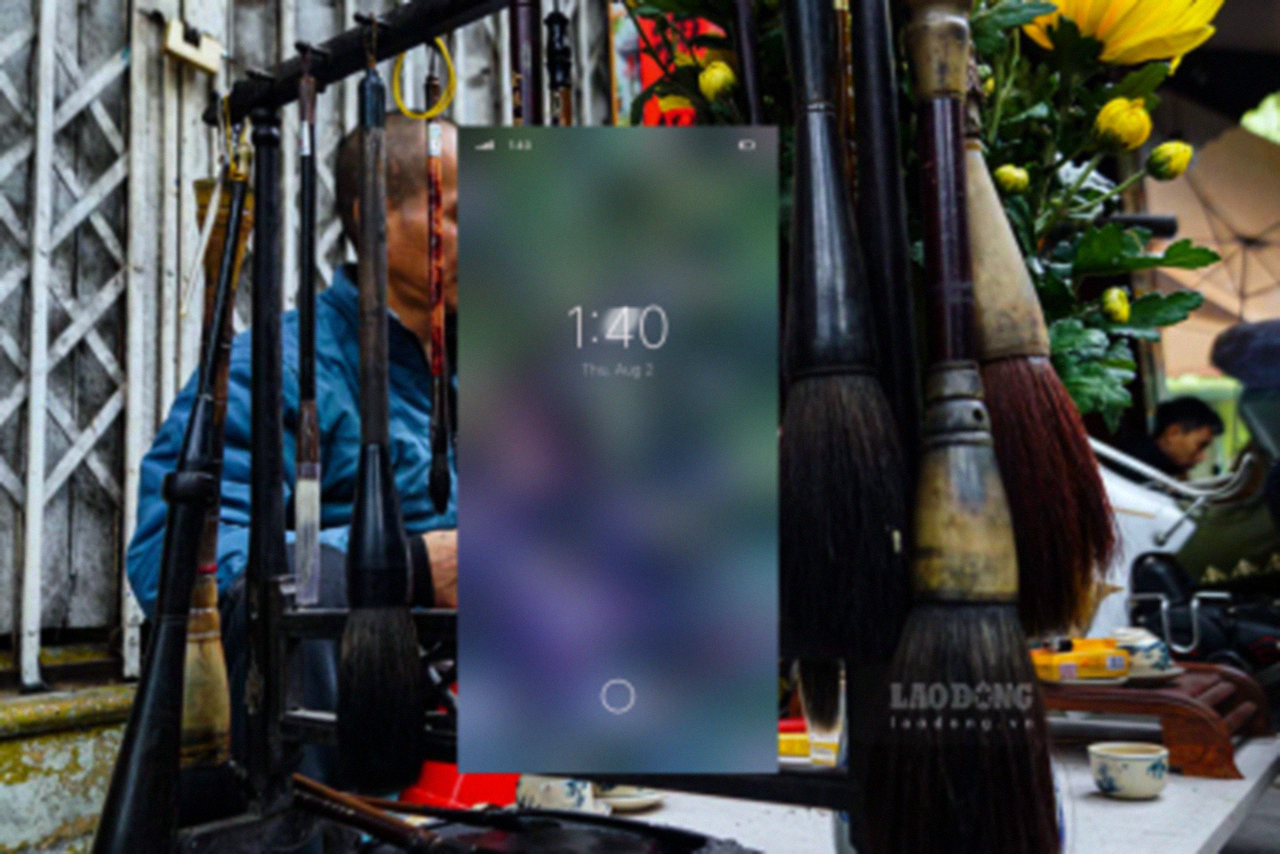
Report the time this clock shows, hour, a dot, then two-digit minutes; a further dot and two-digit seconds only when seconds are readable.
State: 1.40
